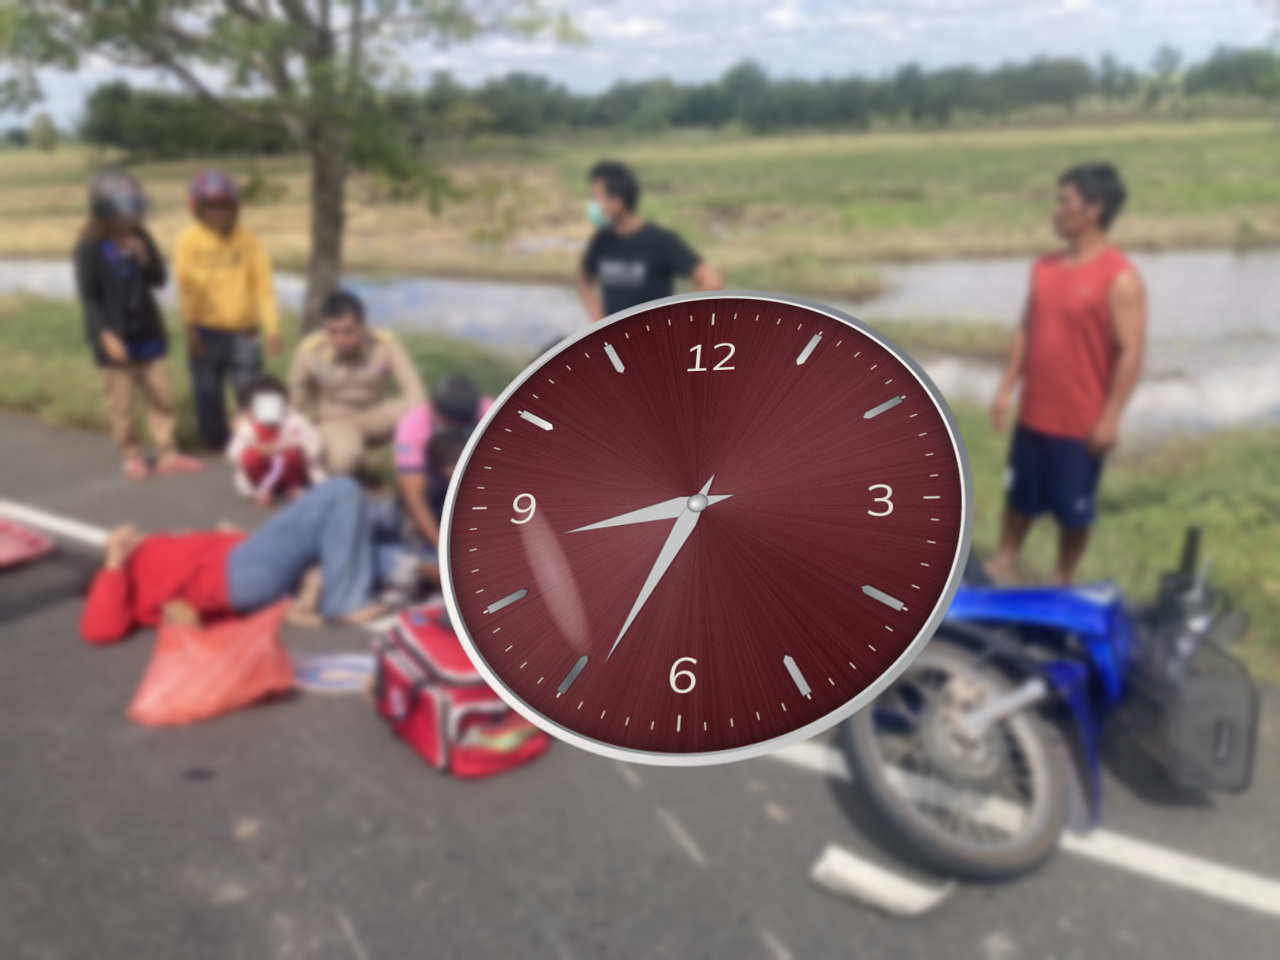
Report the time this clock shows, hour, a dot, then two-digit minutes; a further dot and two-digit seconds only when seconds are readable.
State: 8.34
